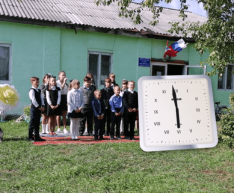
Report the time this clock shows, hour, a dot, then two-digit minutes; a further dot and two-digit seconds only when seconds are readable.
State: 5.59
